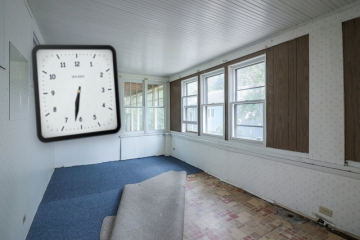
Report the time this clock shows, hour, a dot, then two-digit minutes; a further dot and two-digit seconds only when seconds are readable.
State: 6.32
